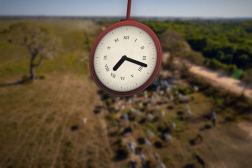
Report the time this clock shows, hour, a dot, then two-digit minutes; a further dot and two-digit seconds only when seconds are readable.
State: 7.18
